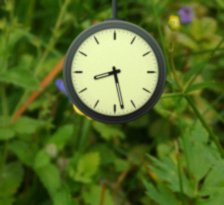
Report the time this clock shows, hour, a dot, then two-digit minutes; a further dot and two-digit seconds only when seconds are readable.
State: 8.28
